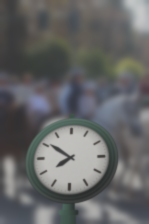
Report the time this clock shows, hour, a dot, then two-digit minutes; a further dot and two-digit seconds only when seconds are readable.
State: 7.51
